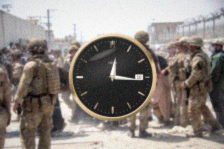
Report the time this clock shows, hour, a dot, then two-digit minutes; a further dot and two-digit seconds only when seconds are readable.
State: 12.16
